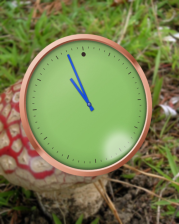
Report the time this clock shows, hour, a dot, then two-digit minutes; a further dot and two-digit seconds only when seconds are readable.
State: 10.57
